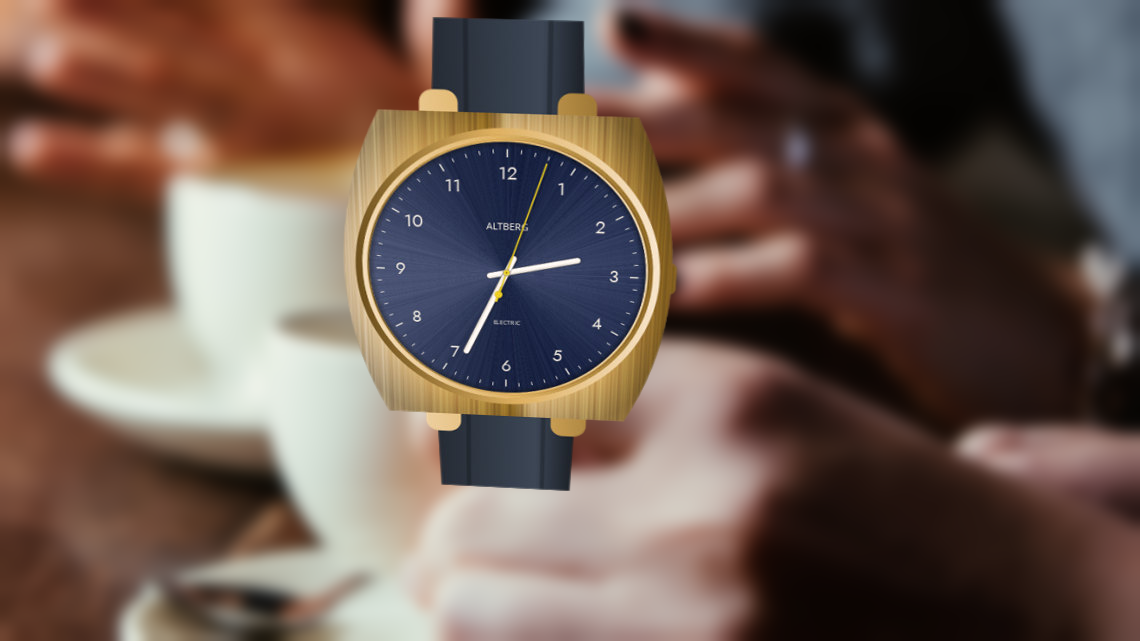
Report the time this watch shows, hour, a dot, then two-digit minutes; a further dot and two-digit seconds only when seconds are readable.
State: 2.34.03
